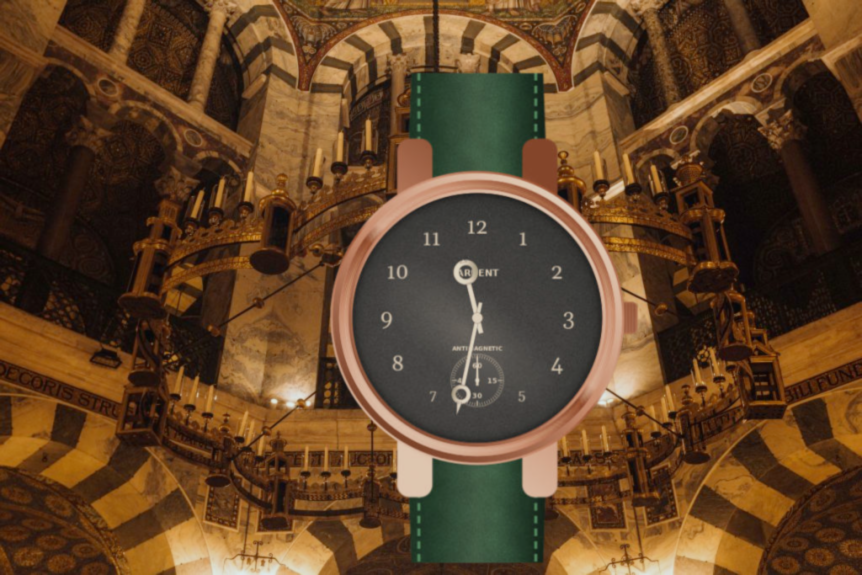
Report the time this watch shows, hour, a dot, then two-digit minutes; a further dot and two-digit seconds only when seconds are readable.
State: 11.32
